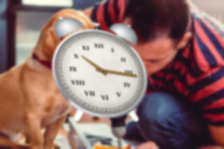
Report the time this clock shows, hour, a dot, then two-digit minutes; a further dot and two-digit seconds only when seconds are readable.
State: 10.16
